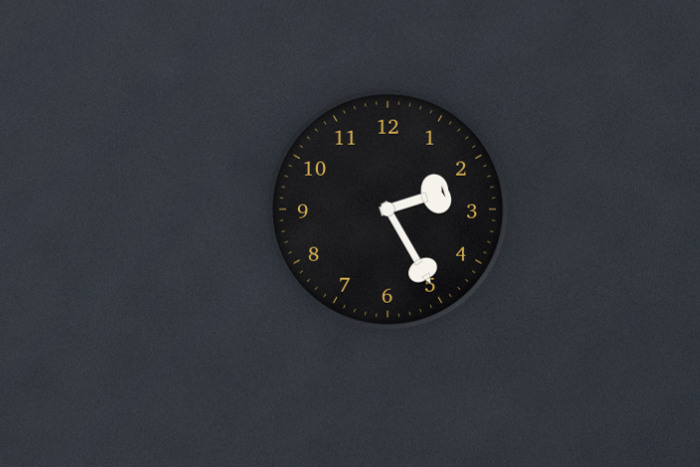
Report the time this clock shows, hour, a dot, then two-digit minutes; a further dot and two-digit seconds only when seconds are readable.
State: 2.25
